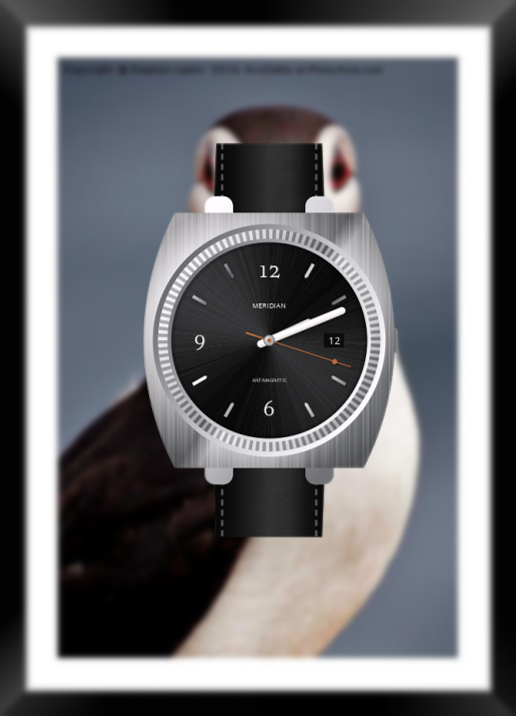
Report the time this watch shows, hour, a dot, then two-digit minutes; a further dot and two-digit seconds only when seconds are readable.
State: 2.11.18
